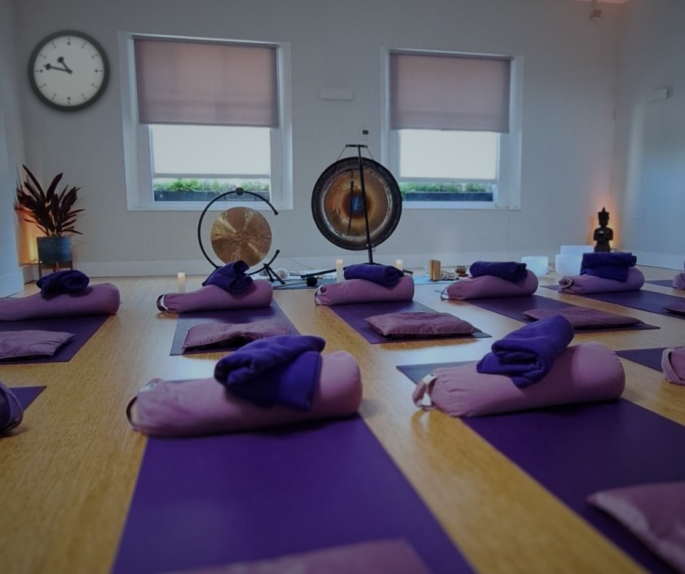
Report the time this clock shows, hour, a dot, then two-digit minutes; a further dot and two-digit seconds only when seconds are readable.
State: 10.47
